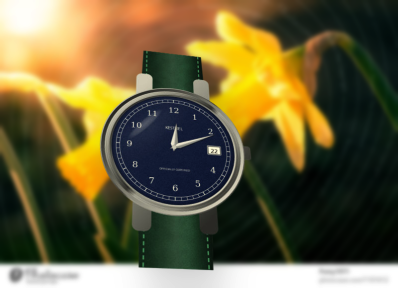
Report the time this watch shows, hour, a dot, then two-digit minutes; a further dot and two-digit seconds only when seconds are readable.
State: 12.11
